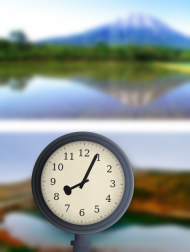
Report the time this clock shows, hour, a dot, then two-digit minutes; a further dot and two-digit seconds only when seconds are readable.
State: 8.04
